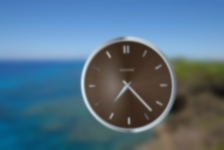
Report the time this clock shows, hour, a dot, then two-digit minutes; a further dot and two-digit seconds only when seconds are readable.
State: 7.23
